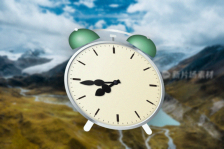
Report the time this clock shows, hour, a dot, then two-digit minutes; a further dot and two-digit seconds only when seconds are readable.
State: 7.44
